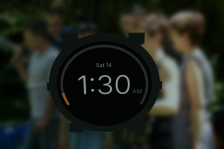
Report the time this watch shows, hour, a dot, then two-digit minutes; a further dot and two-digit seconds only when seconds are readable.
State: 1.30
